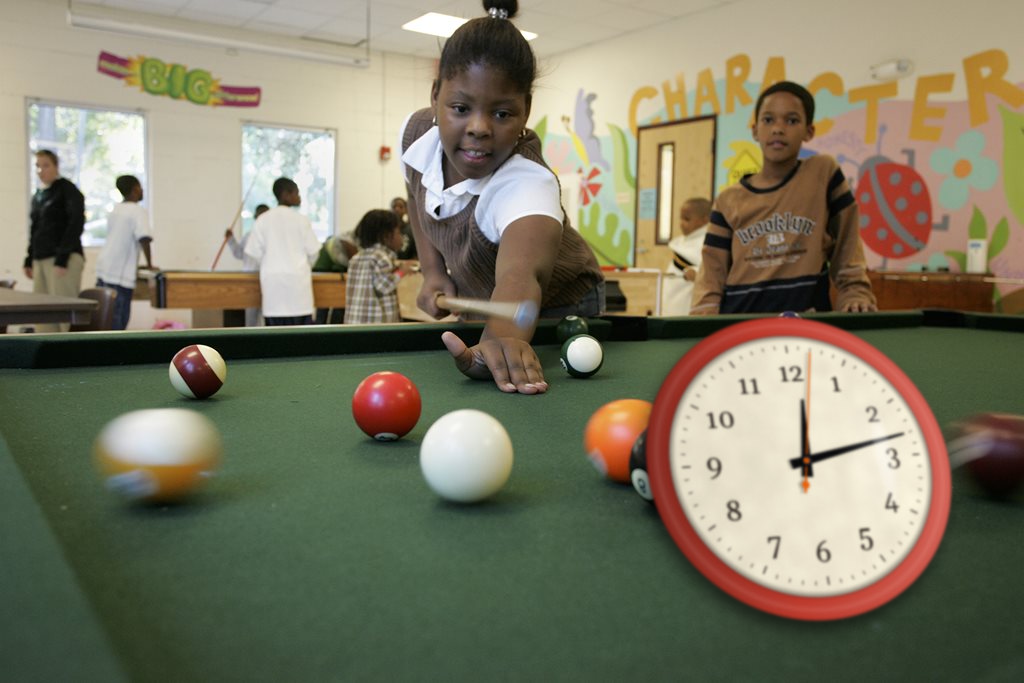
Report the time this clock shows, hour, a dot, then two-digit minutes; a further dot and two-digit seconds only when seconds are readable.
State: 12.13.02
